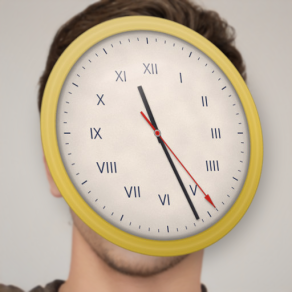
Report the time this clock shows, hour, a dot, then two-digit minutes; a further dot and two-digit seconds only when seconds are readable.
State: 11.26.24
